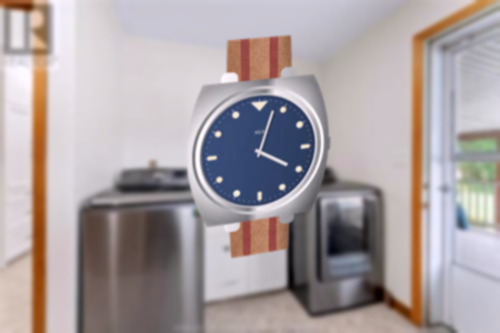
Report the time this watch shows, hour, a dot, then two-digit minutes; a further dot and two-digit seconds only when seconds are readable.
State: 4.03
